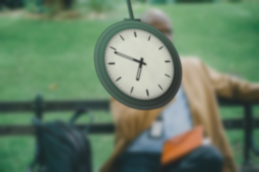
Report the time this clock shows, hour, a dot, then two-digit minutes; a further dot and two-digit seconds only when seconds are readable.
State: 6.49
